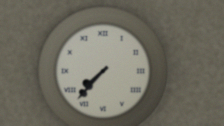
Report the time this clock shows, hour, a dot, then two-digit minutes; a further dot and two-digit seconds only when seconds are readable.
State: 7.37
